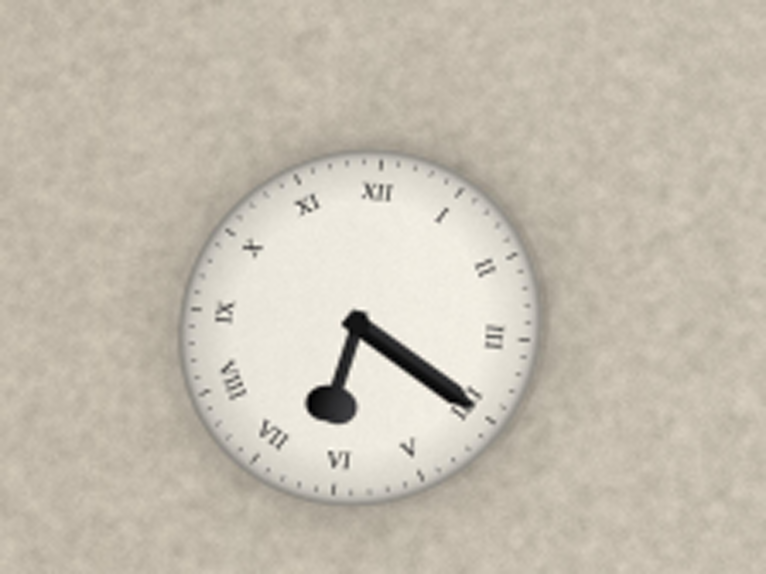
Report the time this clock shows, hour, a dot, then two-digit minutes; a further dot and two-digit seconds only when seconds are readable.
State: 6.20
